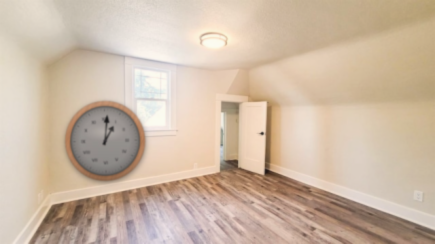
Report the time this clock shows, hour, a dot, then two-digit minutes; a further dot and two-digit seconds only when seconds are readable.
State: 1.01
